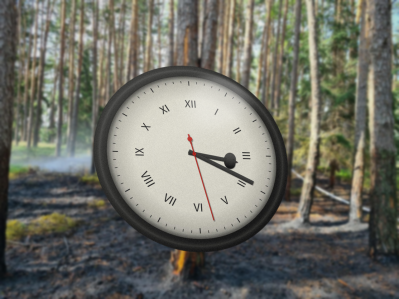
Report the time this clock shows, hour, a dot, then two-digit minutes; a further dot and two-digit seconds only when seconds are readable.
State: 3.19.28
